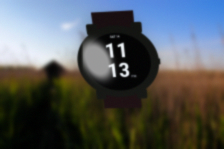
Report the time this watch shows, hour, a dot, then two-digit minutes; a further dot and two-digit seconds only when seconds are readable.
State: 11.13
